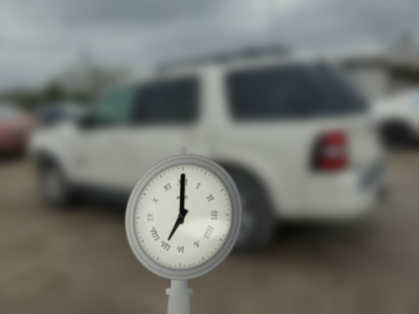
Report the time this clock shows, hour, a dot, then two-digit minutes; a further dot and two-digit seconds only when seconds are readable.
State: 7.00
